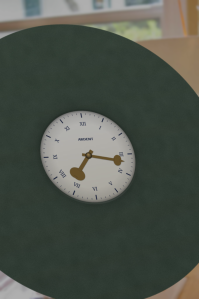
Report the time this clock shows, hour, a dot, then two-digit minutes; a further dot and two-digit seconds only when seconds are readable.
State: 7.17
